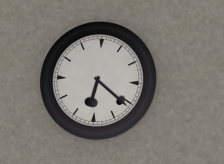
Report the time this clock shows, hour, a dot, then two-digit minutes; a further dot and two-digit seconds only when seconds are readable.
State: 6.21
